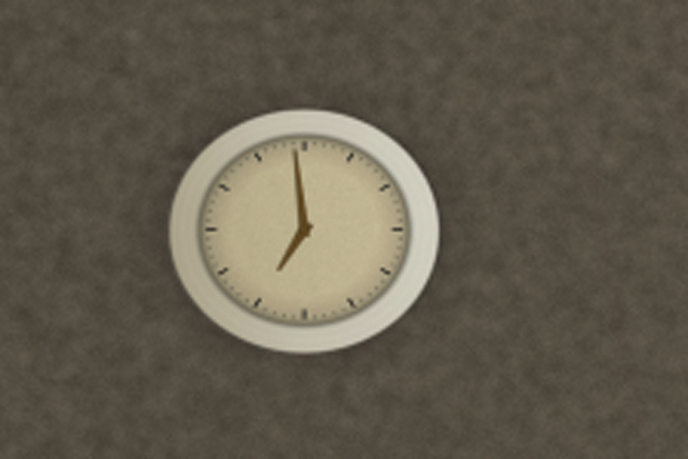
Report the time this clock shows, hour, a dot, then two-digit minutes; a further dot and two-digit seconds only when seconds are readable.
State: 6.59
